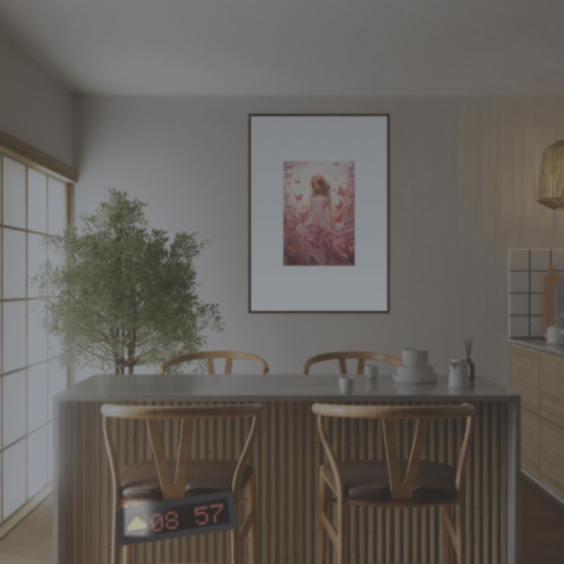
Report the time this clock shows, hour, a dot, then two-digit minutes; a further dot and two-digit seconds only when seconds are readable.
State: 8.57
